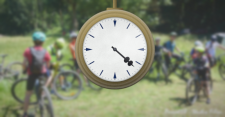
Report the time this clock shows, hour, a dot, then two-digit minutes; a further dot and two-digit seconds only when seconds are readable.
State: 4.22
